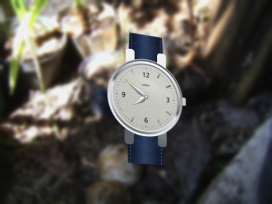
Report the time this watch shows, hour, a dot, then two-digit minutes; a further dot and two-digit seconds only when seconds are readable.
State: 7.51
